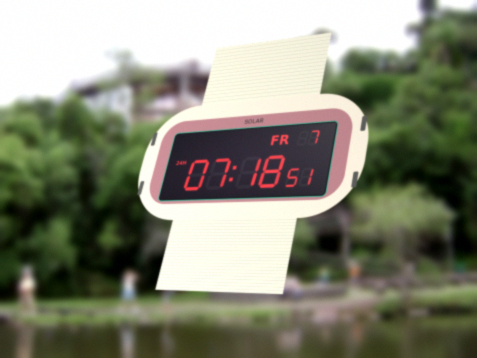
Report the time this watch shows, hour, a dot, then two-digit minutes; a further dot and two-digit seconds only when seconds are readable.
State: 7.18.51
